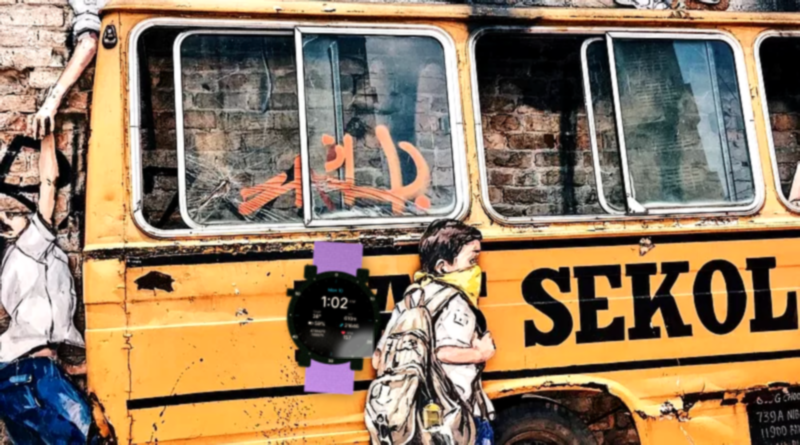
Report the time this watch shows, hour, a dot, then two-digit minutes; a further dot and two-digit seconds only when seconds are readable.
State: 1.02
